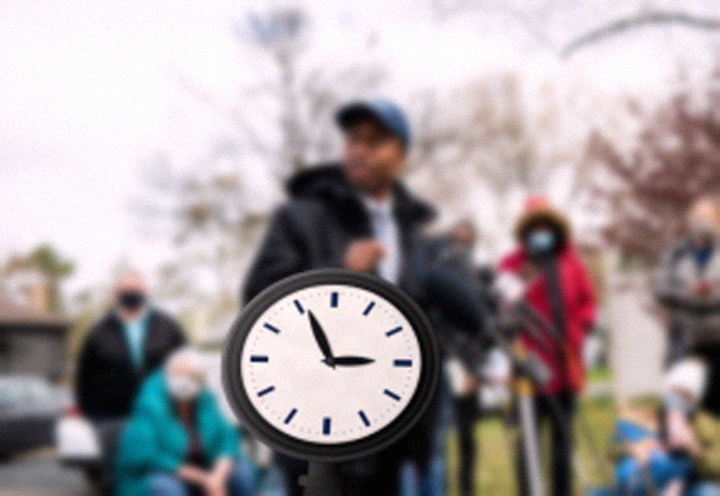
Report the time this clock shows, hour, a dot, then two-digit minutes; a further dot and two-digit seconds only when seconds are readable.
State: 2.56
